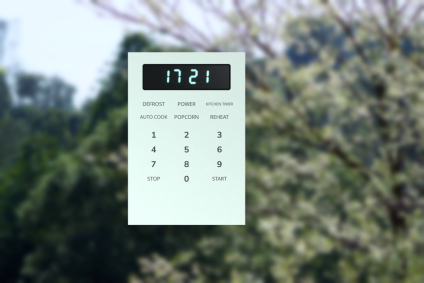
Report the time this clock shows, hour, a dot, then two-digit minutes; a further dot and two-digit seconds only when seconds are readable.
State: 17.21
